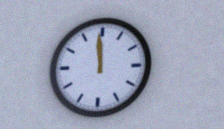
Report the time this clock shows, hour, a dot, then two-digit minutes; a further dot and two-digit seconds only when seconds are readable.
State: 11.59
